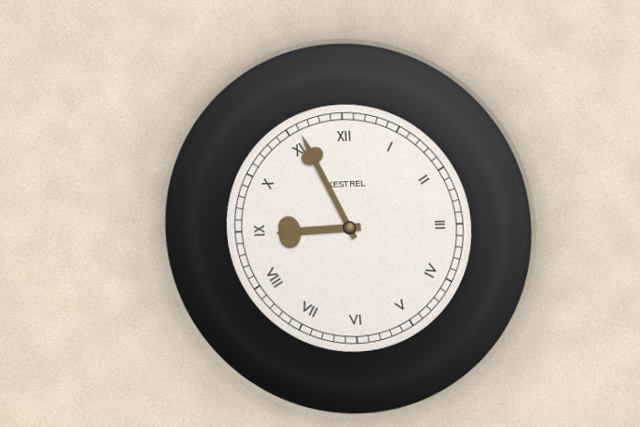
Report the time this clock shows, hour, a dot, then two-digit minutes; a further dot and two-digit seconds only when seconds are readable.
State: 8.56
